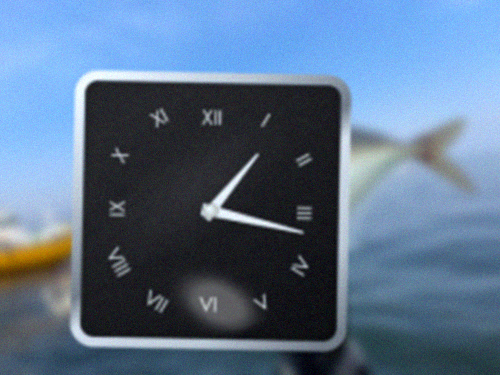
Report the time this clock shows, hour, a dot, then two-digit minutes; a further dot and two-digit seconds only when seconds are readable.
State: 1.17
